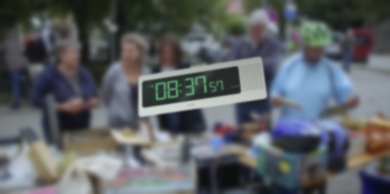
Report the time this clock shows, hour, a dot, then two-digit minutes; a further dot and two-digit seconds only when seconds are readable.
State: 8.37
